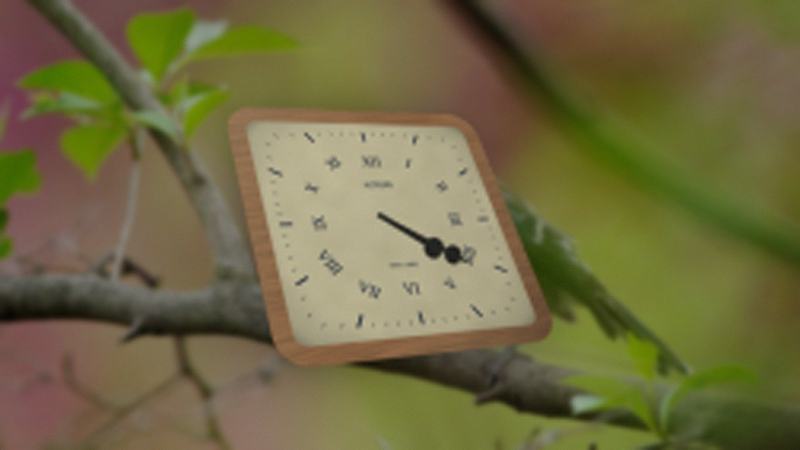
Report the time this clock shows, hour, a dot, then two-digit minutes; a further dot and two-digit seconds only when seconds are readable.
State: 4.21
